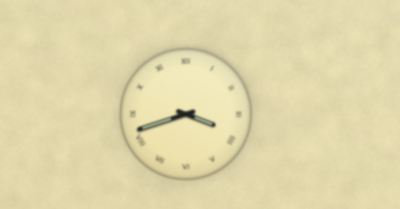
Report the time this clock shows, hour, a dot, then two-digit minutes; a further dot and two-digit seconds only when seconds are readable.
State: 3.42
